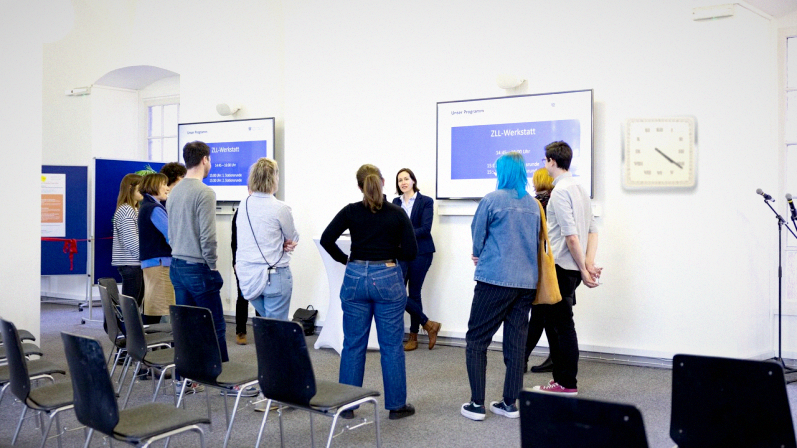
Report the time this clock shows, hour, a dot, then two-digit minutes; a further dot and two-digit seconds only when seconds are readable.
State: 4.21
